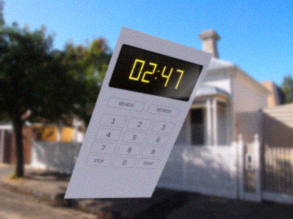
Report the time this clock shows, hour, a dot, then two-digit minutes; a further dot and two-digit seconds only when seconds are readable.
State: 2.47
